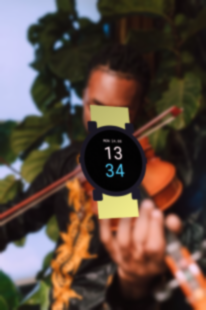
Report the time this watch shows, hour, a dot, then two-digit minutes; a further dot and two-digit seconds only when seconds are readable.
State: 13.34
